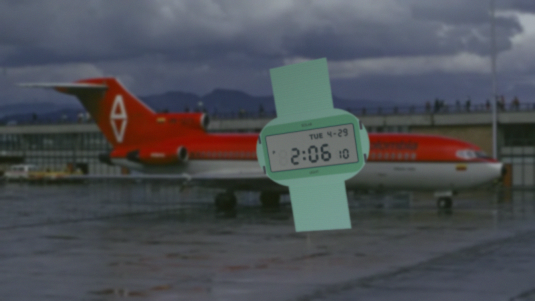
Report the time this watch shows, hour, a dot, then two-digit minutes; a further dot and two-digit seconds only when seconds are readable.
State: 2.06.10
